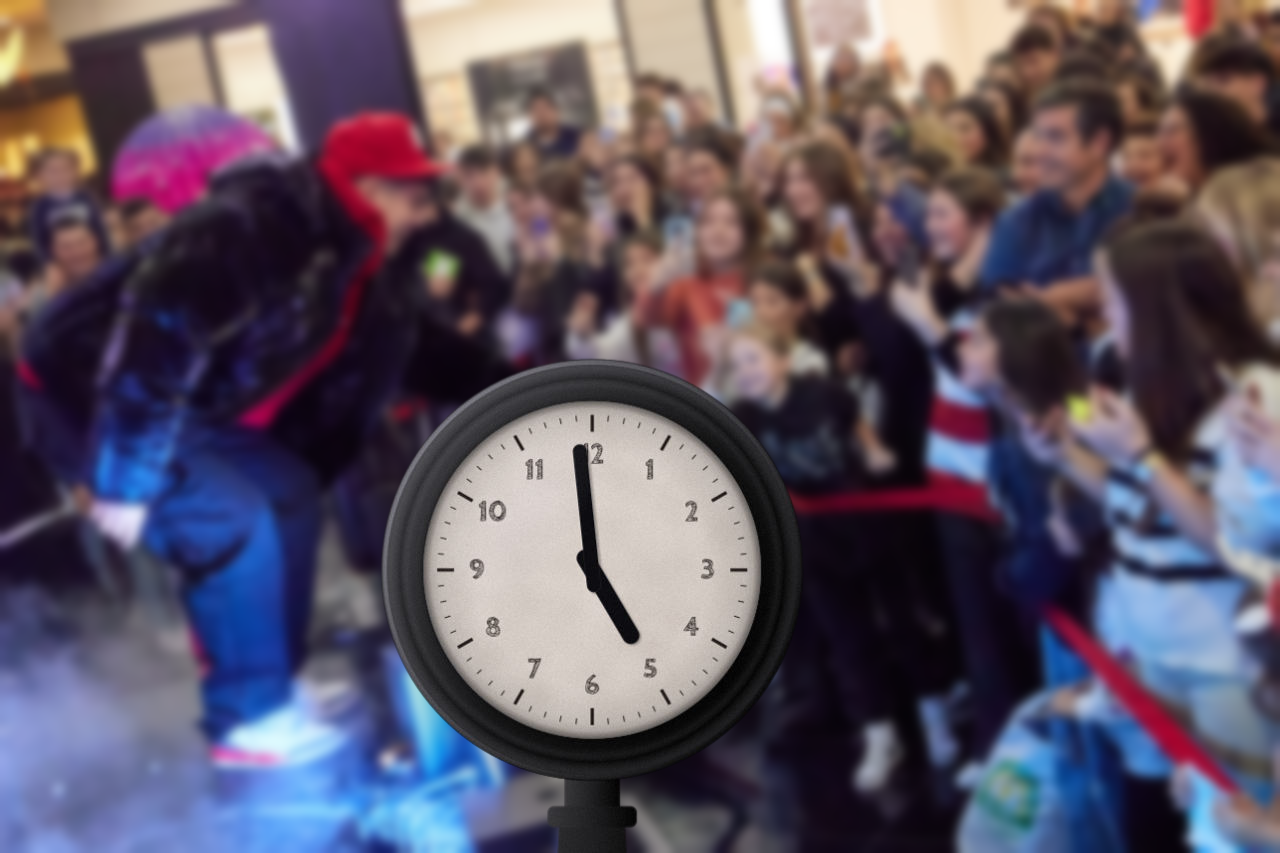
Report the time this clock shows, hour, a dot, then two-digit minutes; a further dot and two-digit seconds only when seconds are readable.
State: 4.59
